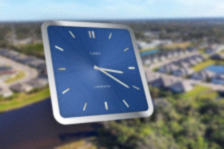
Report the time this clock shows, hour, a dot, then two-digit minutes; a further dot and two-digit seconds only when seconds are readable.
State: 3.21
